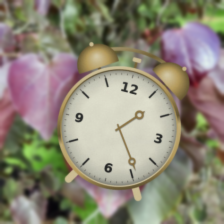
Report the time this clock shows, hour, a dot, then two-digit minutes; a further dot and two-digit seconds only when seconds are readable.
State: 1.24
